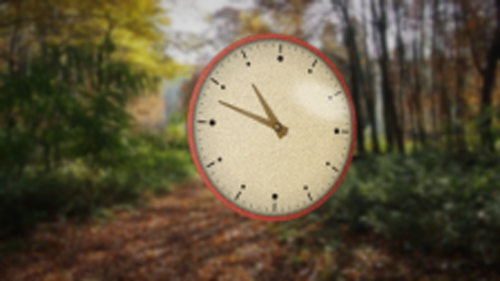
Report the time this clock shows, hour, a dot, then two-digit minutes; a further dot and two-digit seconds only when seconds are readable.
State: 10.48
